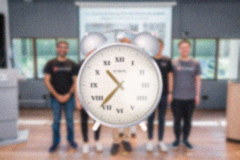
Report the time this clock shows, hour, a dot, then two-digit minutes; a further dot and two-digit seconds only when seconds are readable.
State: 10.37
